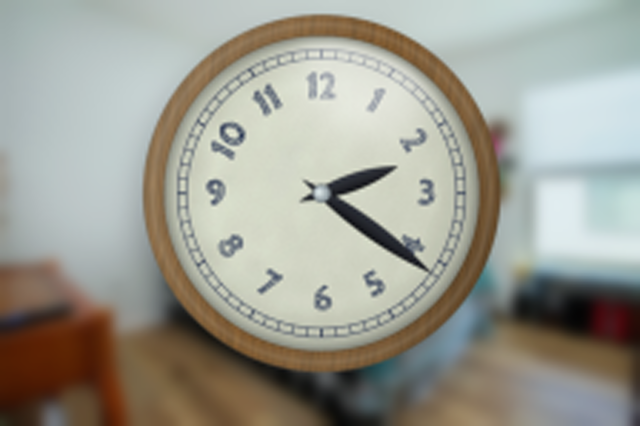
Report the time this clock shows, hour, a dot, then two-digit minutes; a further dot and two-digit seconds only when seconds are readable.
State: 2.21
